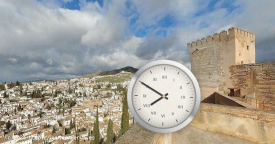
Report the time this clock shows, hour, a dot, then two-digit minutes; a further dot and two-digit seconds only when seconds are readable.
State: 7.50
